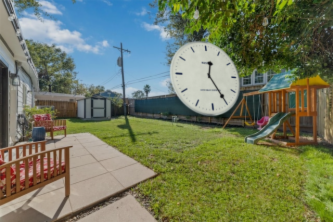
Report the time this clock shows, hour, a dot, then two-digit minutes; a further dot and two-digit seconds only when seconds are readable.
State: 12.25
